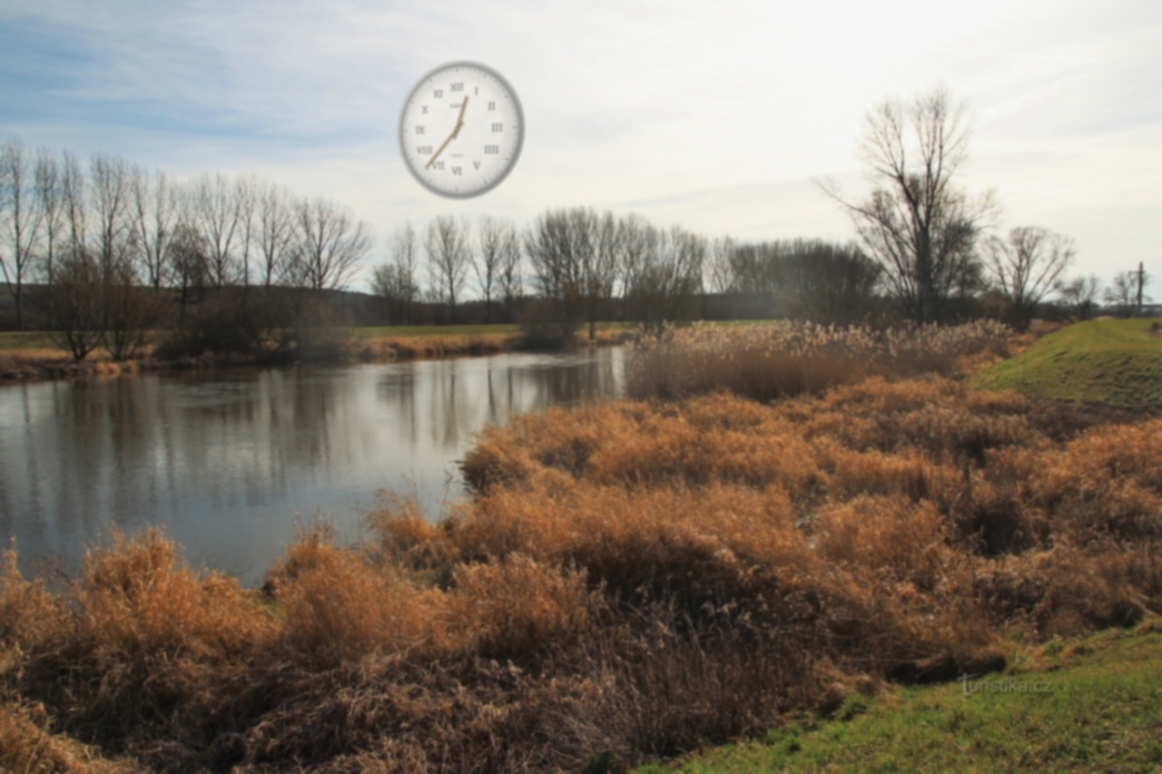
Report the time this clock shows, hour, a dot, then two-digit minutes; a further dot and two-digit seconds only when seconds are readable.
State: 12.37
